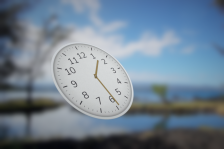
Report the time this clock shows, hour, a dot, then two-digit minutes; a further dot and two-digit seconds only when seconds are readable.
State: 1.29
